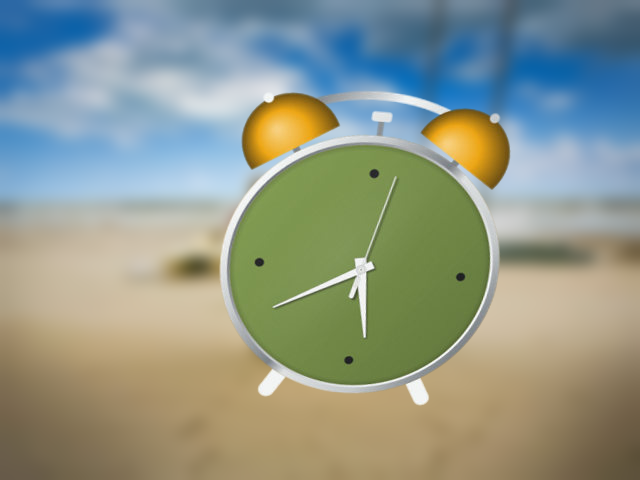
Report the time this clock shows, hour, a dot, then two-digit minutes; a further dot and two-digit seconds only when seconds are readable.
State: 5.40.02
